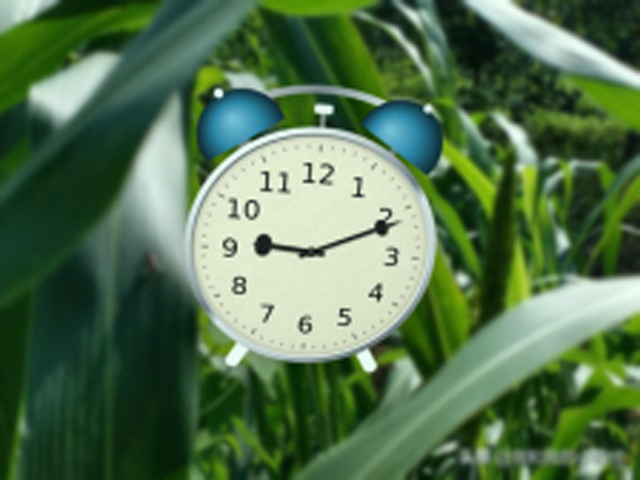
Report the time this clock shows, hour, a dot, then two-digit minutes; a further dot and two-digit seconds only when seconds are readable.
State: 9.11
